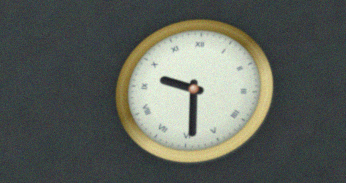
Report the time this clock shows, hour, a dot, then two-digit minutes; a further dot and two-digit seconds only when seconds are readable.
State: 9.29
